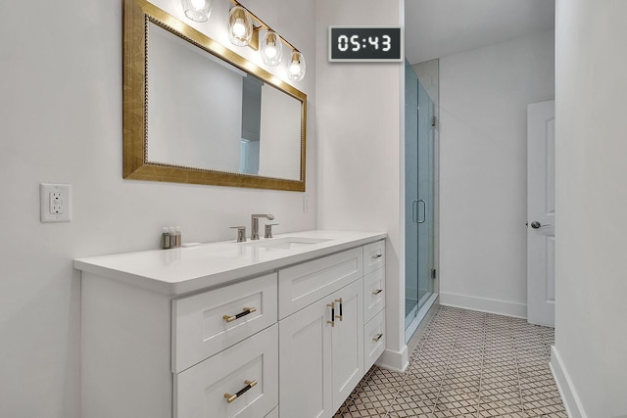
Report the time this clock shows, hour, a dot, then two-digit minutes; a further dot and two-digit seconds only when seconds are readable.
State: 5.43
